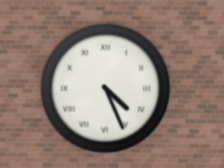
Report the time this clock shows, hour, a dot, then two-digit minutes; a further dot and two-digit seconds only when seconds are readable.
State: 4.26
